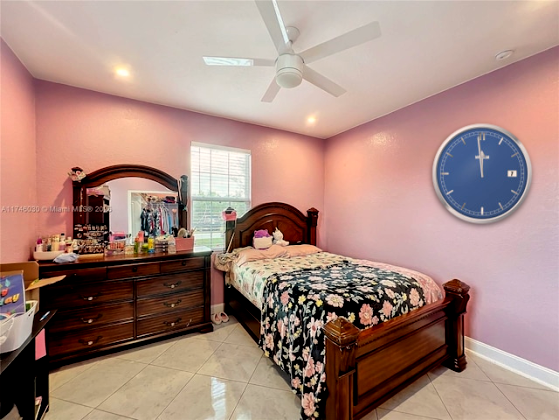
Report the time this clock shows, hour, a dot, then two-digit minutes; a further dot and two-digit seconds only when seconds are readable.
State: 11.59
